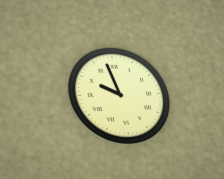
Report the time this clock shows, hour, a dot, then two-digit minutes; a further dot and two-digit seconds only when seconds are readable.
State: 9.58
